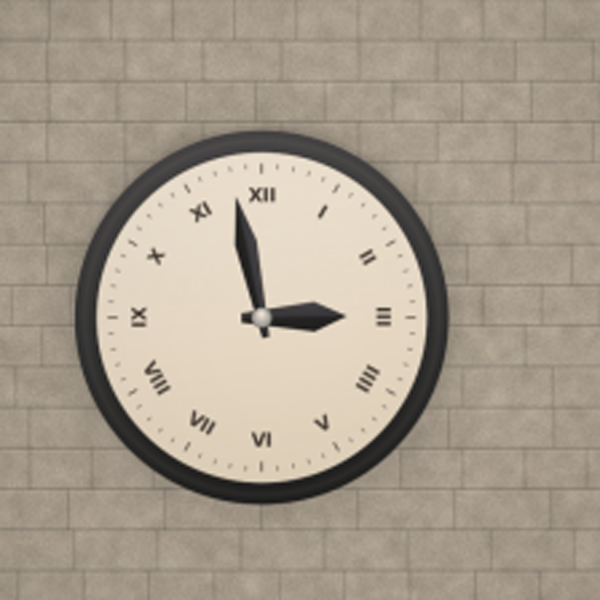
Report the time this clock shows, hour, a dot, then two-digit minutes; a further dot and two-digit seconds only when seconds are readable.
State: 2.58
